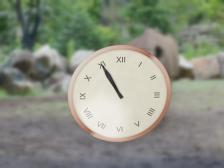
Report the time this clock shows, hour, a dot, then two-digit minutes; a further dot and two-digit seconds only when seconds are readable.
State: 10.55
